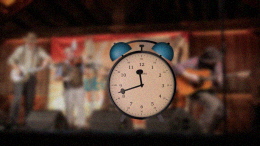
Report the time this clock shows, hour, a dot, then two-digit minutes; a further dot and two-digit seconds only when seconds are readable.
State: 11.42
